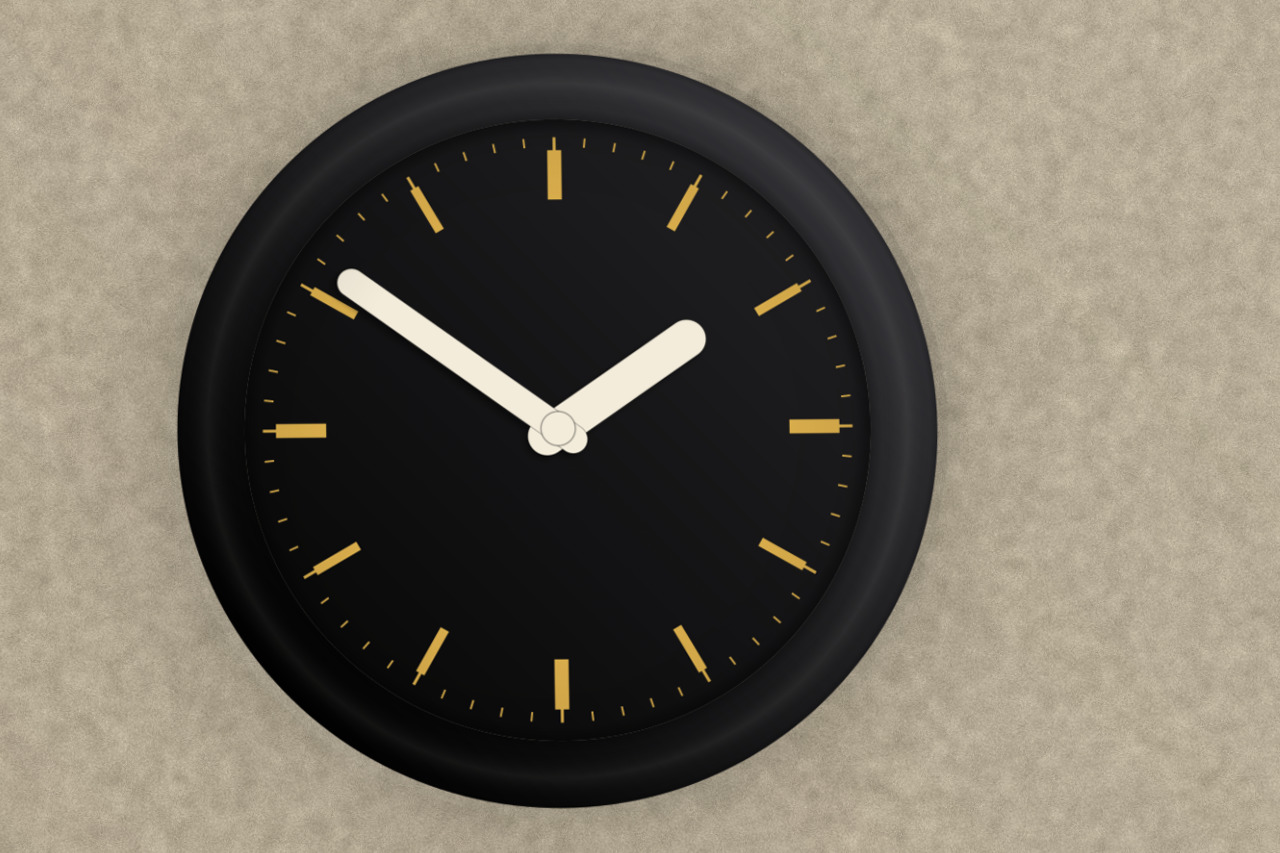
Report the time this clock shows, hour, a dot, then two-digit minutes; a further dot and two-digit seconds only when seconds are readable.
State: 1.51
